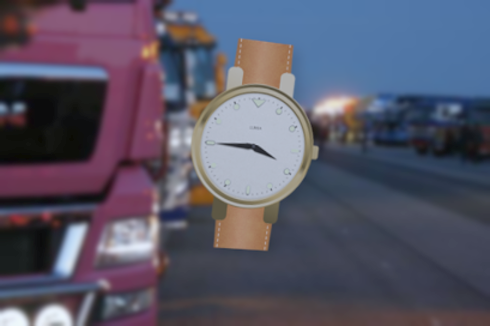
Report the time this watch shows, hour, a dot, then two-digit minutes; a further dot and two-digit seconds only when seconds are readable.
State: 3.45
